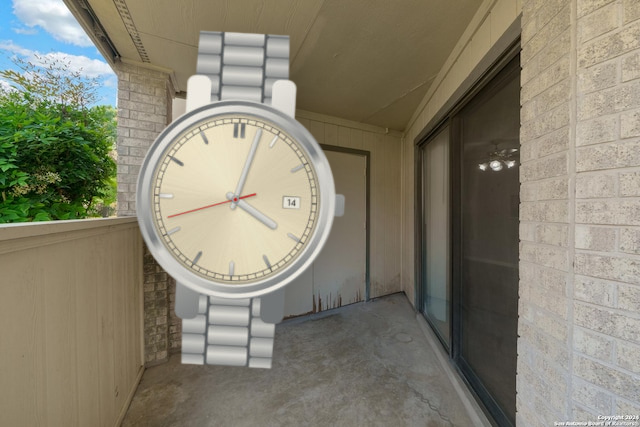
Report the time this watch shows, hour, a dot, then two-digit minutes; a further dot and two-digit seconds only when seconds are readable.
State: 4.02.42
